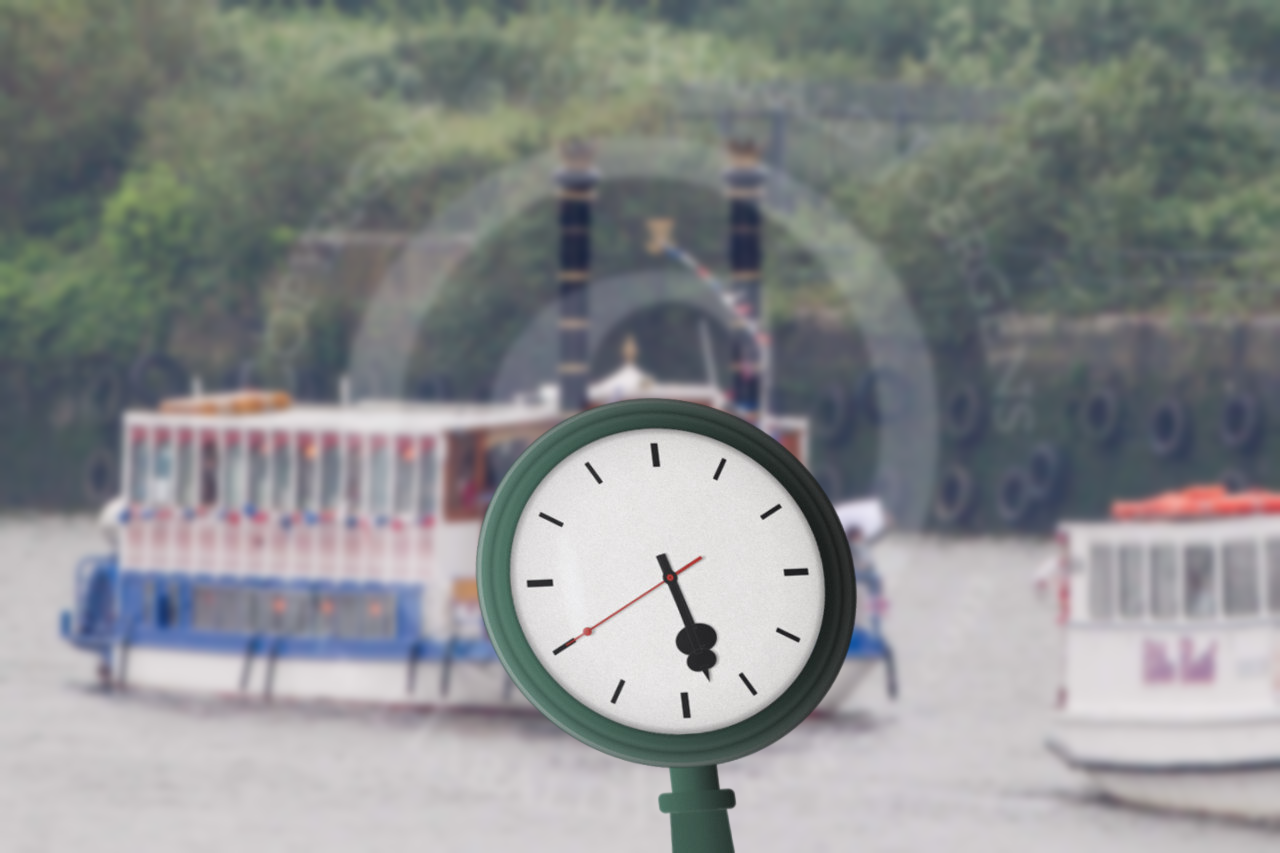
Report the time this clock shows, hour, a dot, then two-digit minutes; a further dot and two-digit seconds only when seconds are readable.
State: 5.27.40
